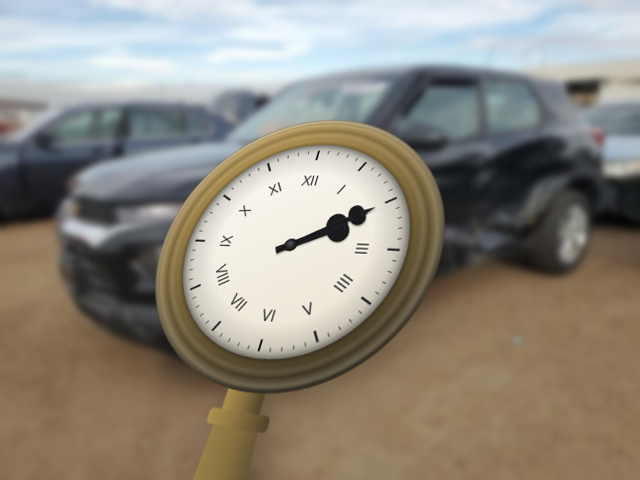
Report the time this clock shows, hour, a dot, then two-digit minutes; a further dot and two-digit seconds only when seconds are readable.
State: 2.10
